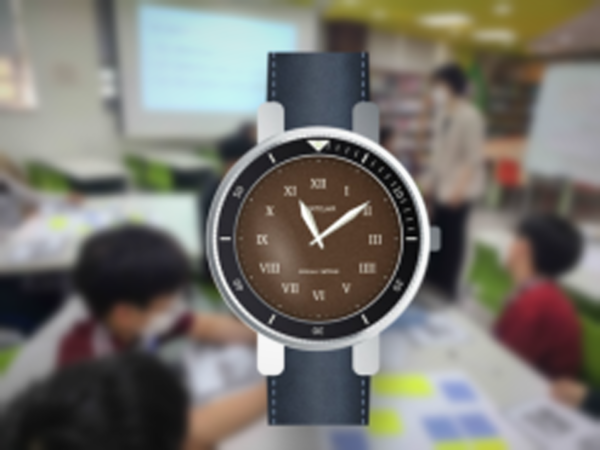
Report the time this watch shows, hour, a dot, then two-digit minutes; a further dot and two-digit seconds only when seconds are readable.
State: 11.09
